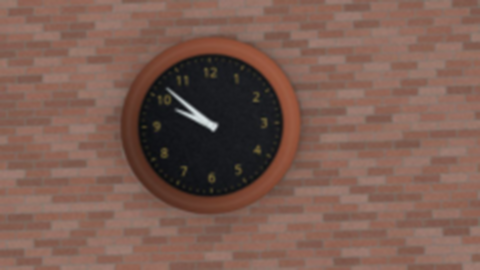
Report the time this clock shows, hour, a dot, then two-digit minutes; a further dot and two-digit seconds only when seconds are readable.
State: 9.52
